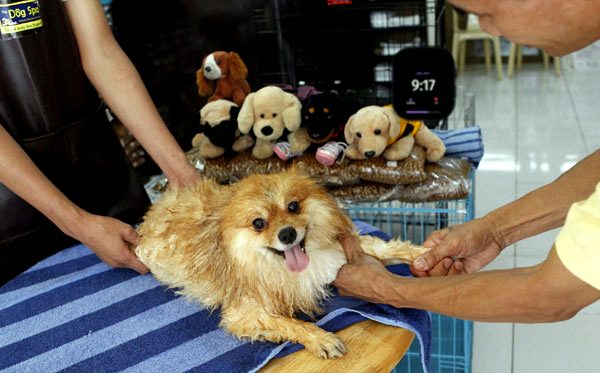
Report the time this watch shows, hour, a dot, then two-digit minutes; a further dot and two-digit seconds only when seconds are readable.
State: 9.17
